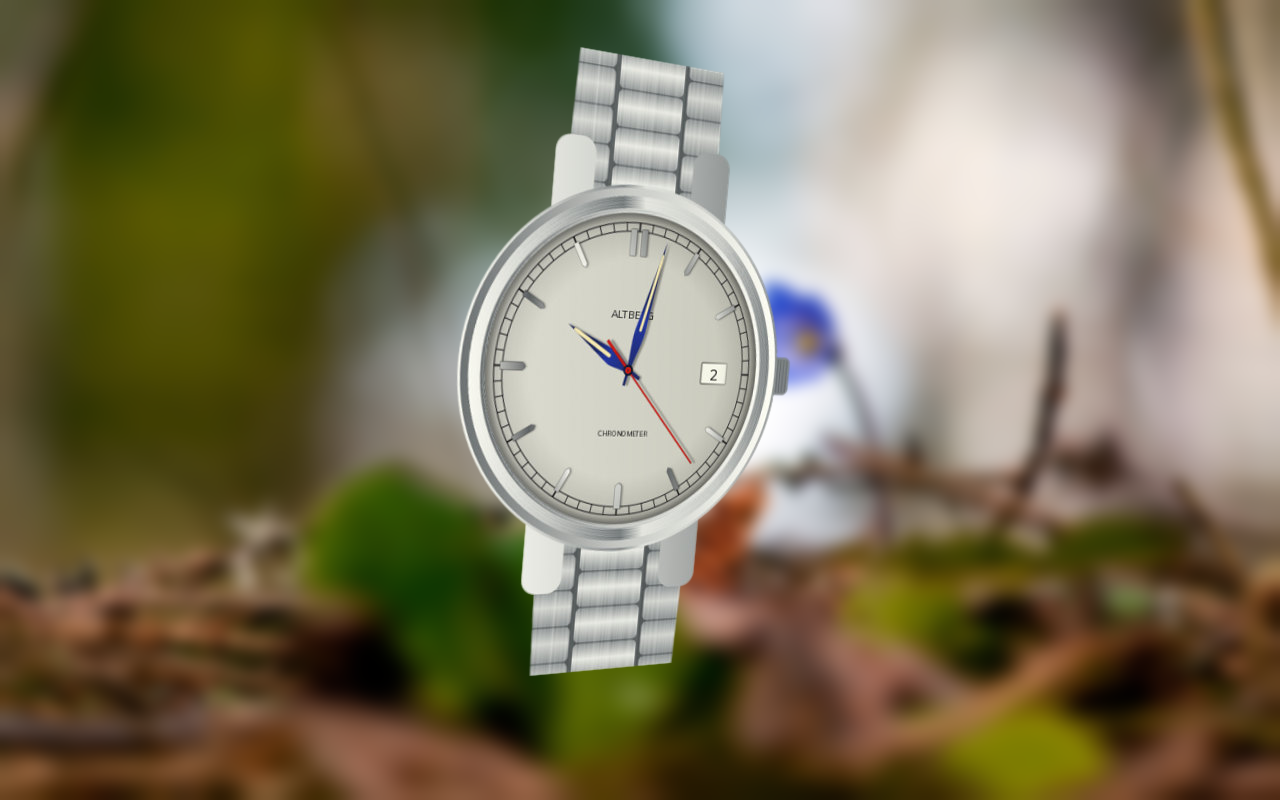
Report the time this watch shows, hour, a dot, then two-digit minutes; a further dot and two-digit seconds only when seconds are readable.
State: 10.02.23
